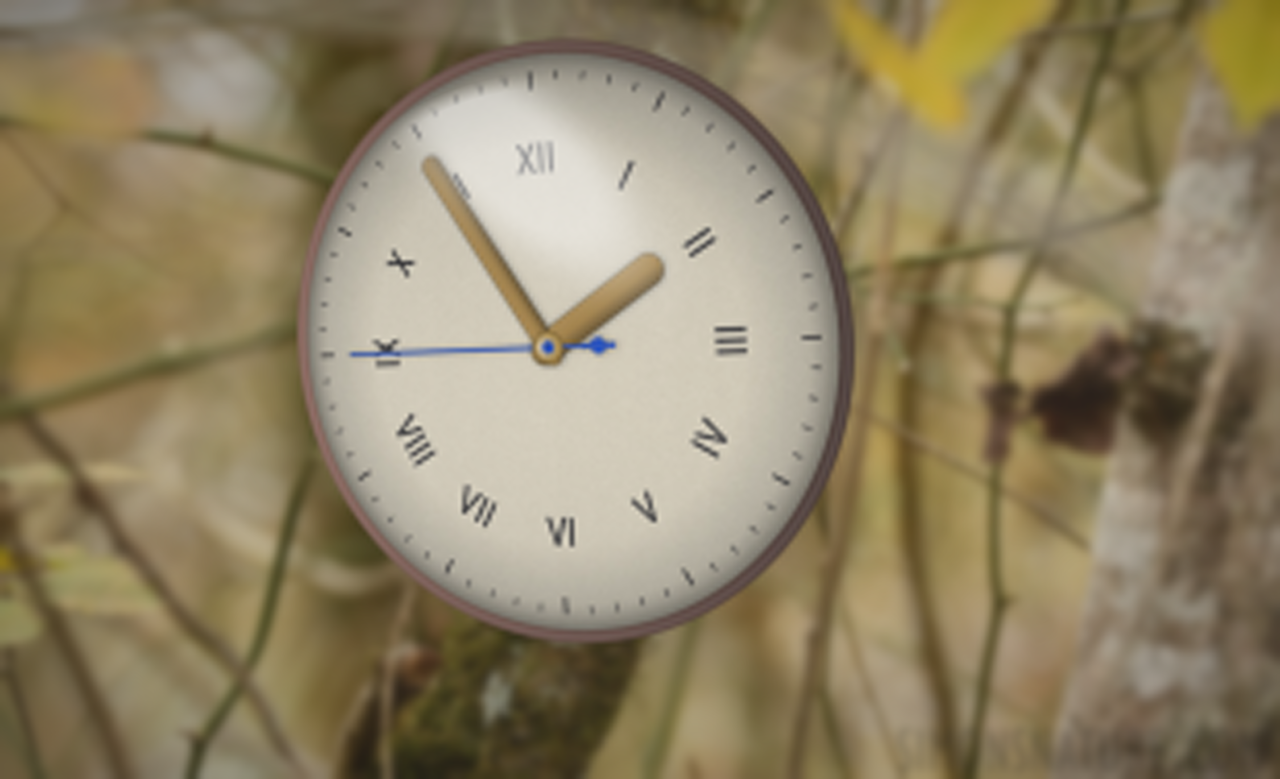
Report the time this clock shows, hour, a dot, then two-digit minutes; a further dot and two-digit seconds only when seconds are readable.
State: 1.54.45
